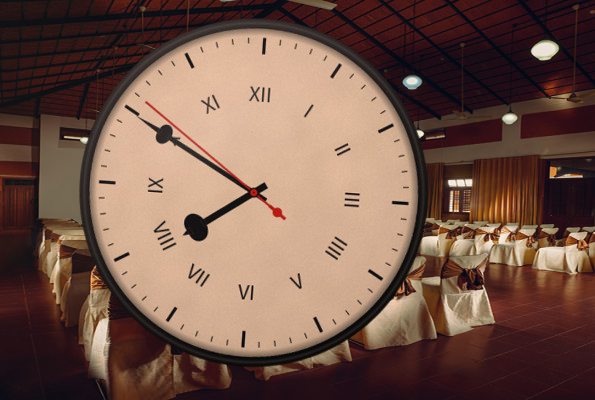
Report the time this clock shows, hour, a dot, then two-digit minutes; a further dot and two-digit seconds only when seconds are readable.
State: 7.49.51
